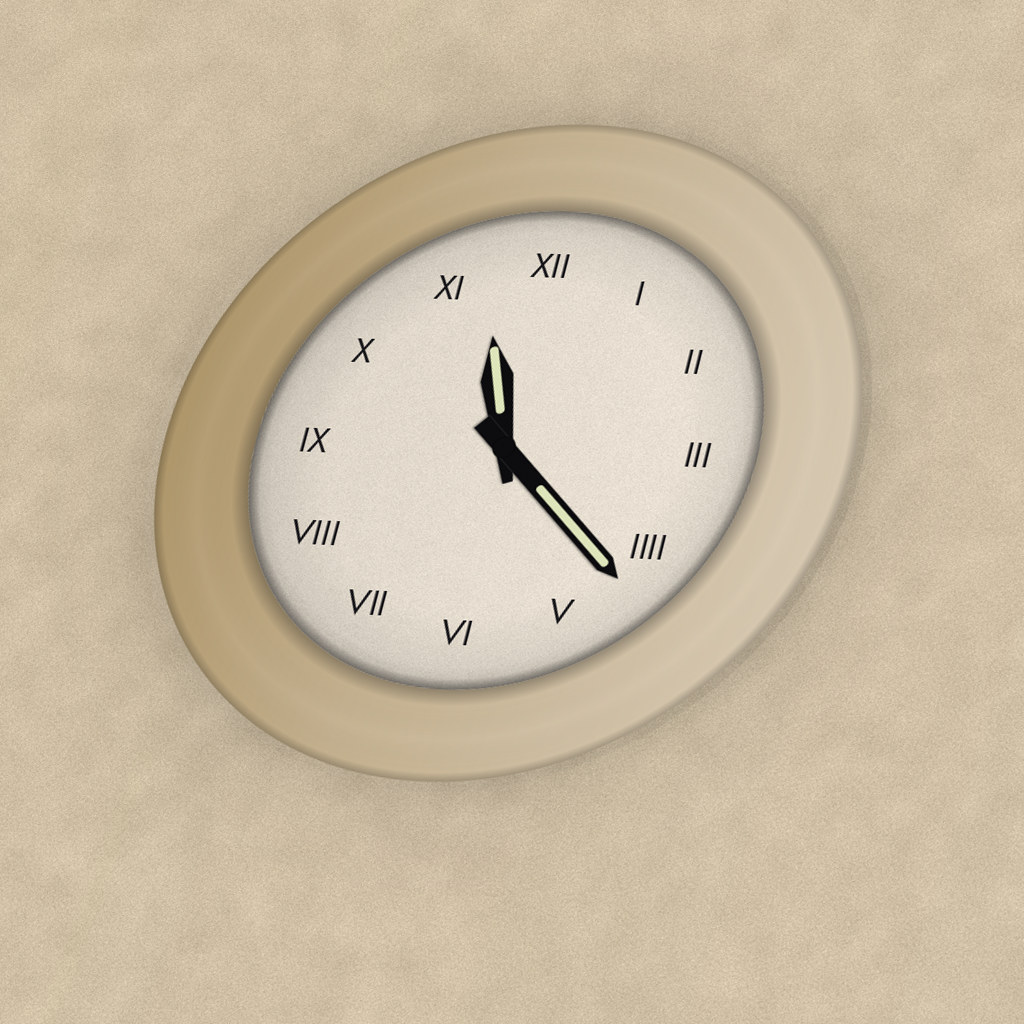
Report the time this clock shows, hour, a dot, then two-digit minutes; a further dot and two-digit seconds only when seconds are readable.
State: 11.22
